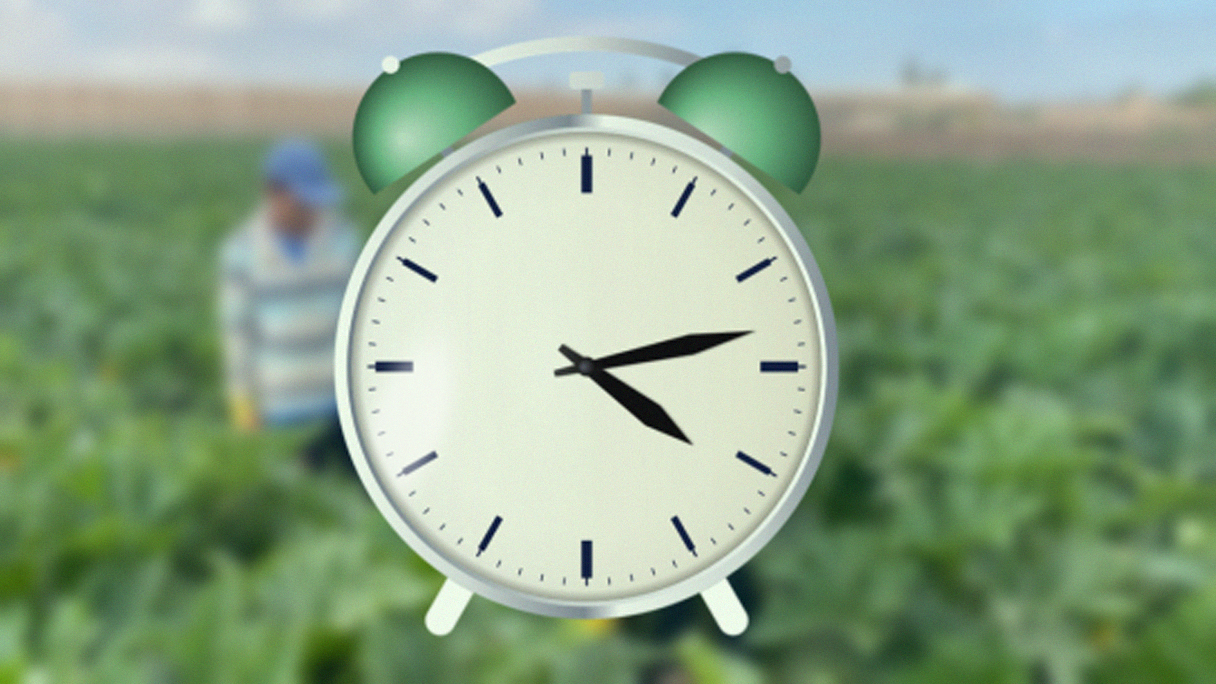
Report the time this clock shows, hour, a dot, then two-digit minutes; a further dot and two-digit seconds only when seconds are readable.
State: 4.13
